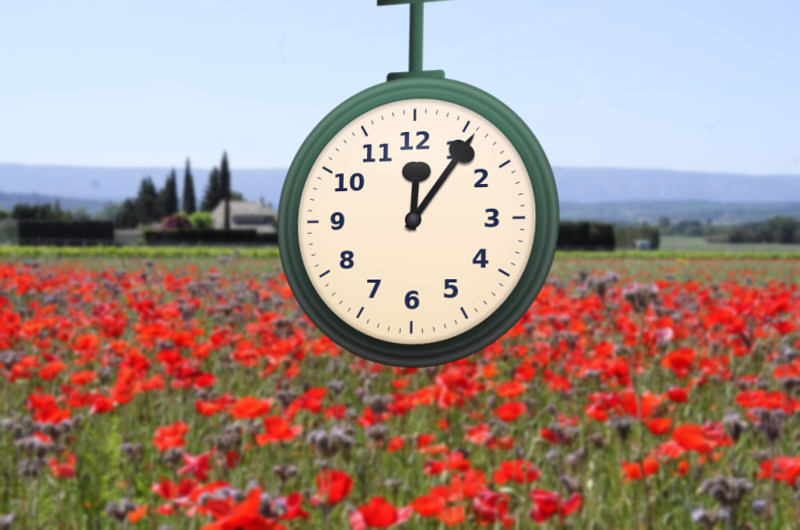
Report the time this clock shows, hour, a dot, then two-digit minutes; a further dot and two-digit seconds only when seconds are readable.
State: 12.06
